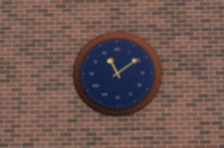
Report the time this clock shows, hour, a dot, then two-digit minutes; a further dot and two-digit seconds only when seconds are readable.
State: 11.09
